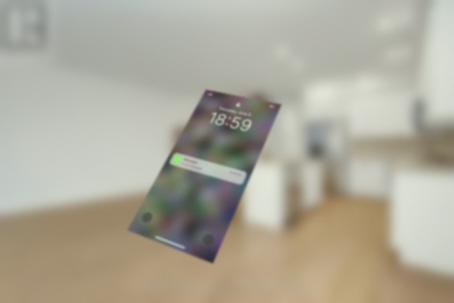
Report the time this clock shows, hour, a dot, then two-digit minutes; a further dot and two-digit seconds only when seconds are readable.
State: 18.59
